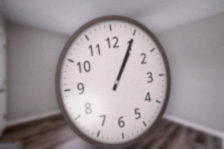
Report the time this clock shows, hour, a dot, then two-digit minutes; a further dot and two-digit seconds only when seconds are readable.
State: 1.05
